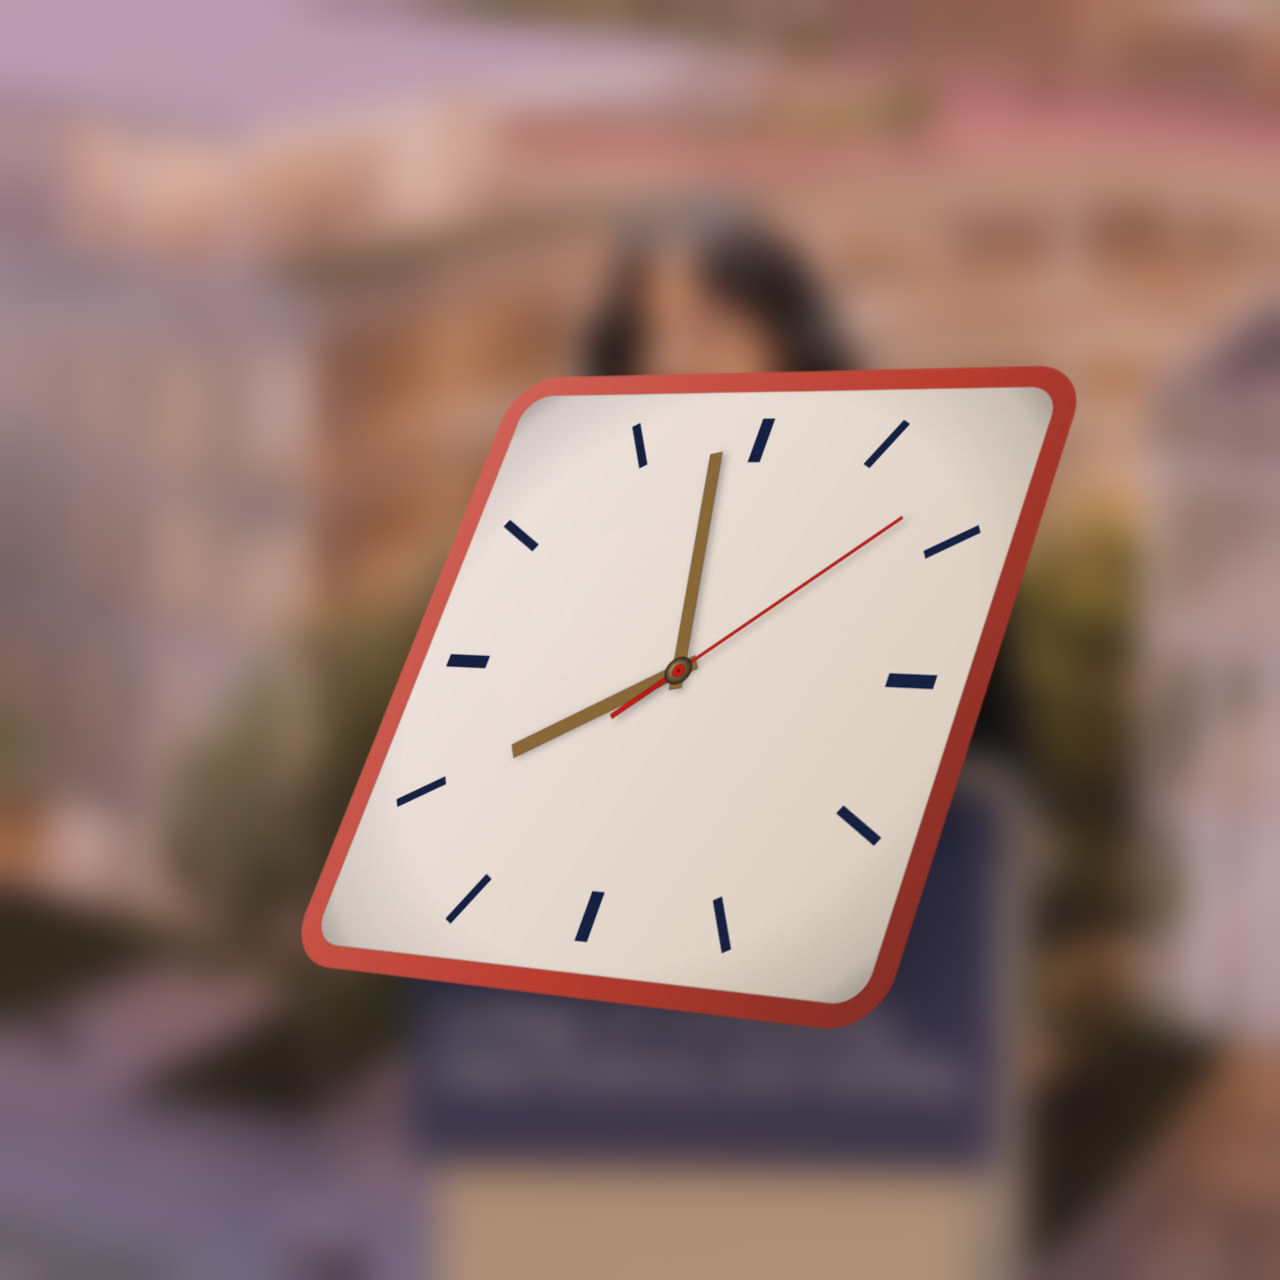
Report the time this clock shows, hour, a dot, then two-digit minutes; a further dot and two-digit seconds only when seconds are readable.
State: 7.58.08
